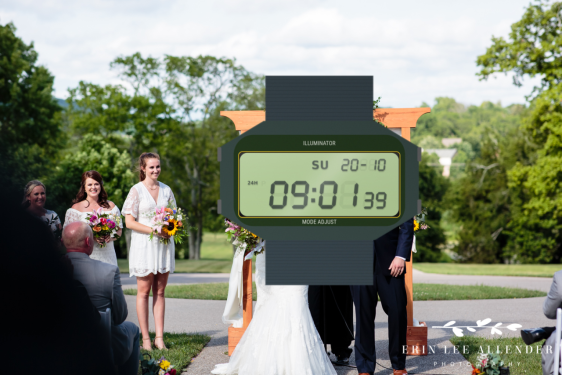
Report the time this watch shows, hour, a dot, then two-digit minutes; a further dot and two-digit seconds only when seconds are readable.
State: 9.01.39
